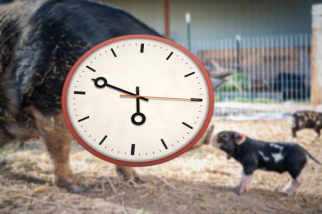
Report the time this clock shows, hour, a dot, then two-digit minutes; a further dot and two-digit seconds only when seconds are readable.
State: 5.48.15
